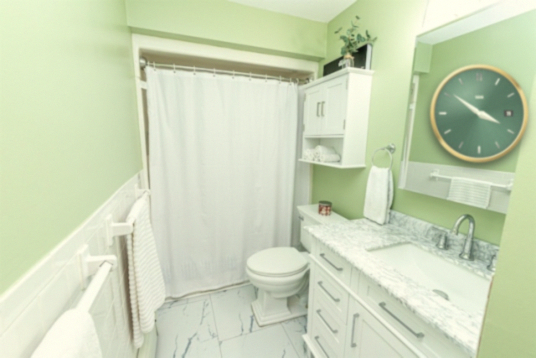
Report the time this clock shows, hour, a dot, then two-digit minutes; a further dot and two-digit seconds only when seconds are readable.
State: 3.51
